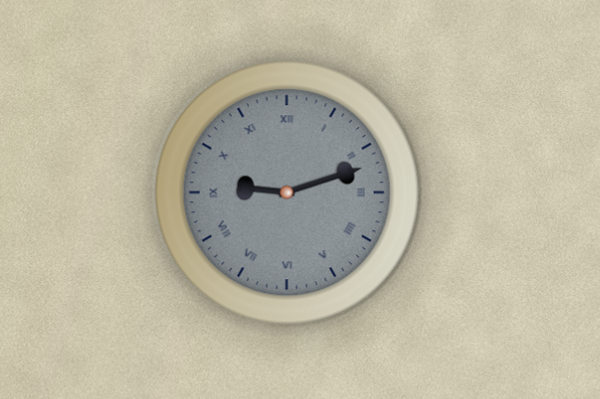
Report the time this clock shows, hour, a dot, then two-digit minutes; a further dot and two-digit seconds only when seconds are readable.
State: 9.12
